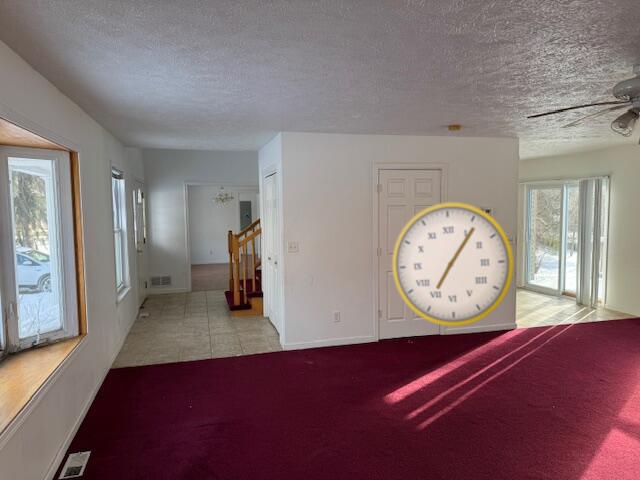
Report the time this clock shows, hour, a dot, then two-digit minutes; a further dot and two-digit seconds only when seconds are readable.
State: 7.06
